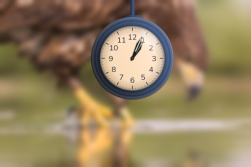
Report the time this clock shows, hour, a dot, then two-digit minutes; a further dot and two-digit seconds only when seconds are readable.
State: 1.04
